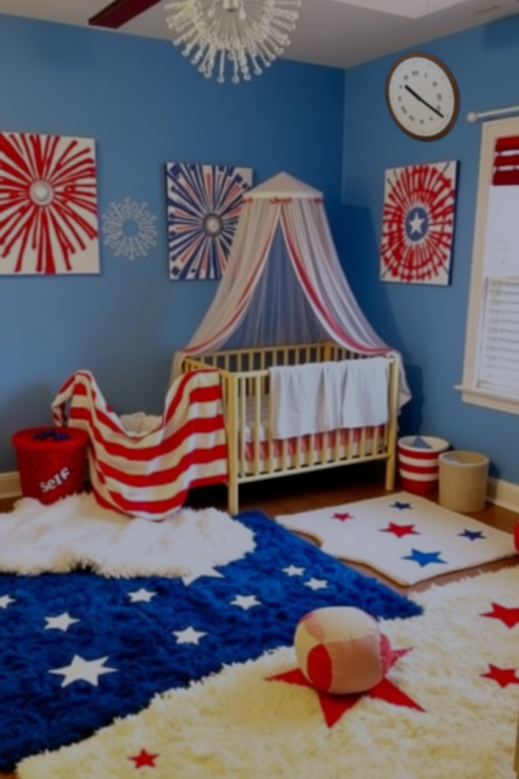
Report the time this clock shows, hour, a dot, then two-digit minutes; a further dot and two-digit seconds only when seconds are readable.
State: 10.21
